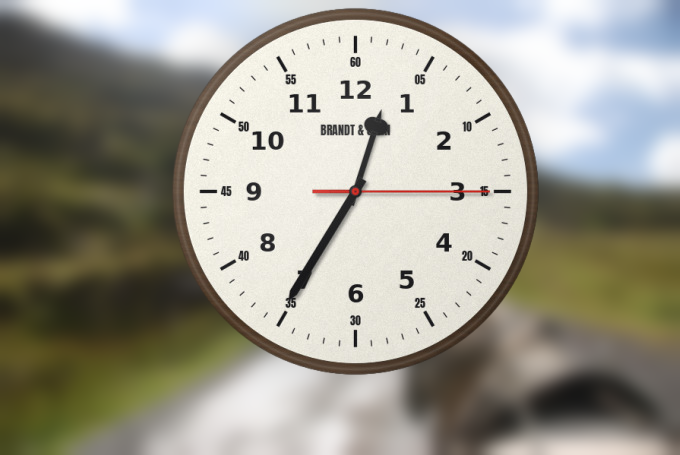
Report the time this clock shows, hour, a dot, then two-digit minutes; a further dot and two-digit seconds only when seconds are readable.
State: 12.35.15
